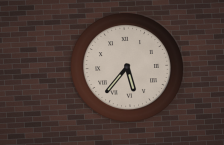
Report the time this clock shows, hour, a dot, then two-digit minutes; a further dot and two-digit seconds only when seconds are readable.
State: 5.37
